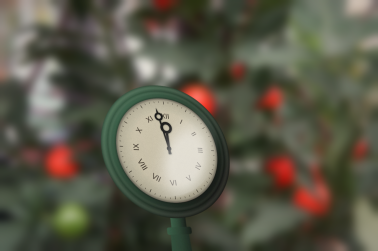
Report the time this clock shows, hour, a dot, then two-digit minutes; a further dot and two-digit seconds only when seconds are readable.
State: 11.58
